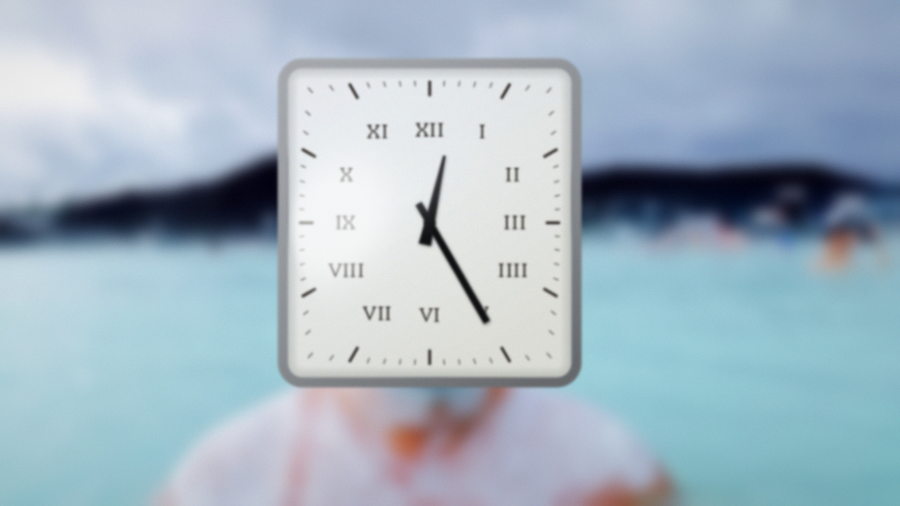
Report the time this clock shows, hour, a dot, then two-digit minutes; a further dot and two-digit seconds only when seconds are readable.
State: 12.25
